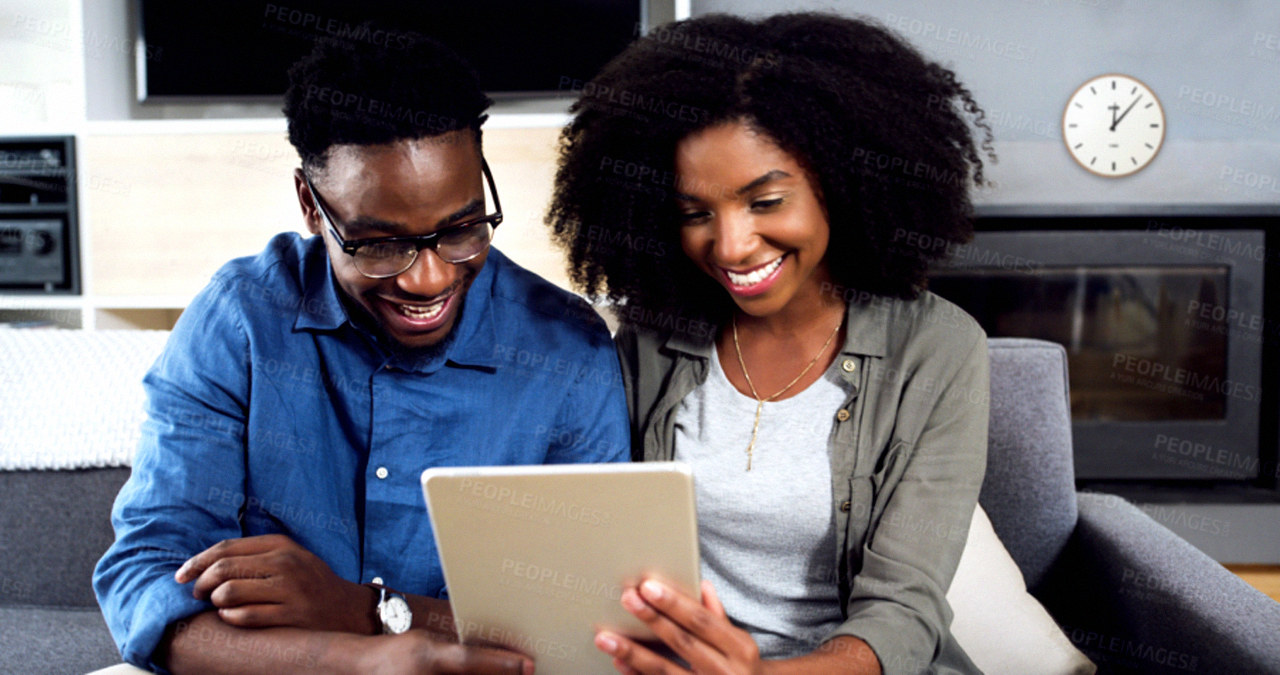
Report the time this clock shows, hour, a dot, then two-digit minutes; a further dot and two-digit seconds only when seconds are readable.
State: 12.07
